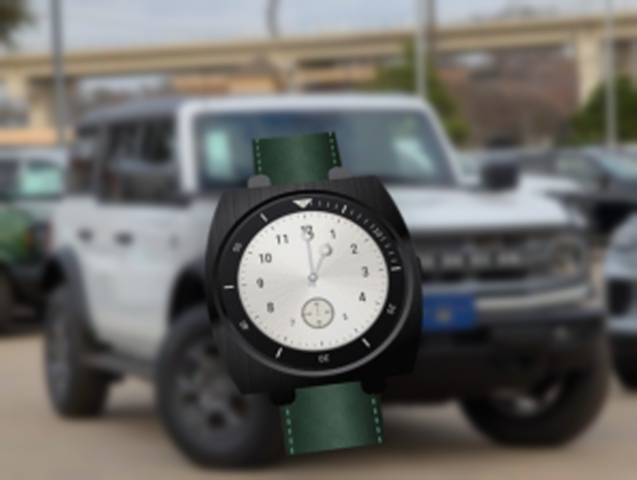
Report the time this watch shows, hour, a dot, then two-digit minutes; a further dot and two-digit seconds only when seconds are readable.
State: 1.00
